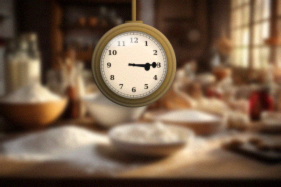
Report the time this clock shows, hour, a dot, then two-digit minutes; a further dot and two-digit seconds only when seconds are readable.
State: 3.15
